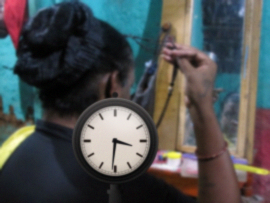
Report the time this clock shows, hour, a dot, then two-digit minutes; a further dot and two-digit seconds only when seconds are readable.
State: 3.31
